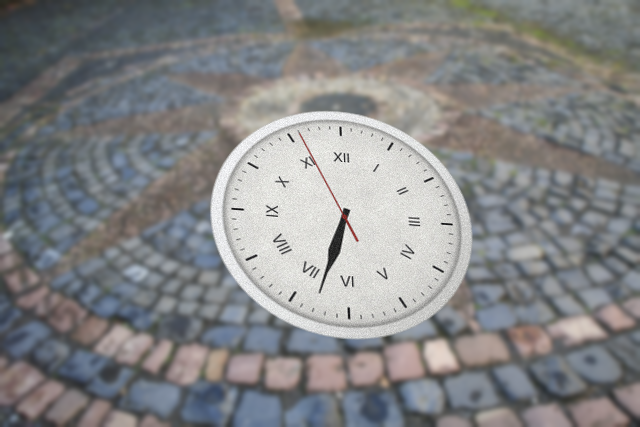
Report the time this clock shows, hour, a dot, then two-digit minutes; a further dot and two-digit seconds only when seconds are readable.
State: 6.32.56
